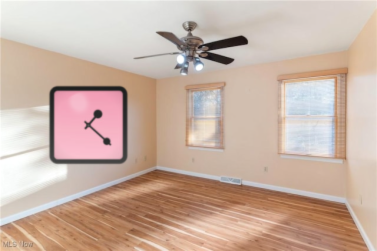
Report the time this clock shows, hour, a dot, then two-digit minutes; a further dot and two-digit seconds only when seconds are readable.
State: 1.22
